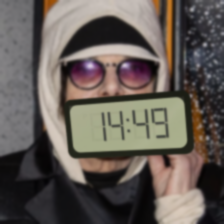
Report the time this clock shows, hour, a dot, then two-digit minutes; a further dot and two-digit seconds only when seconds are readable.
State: 14.49
